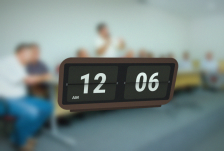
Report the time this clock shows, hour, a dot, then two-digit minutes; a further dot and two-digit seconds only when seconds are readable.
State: 12.06
